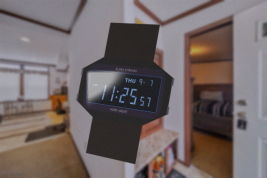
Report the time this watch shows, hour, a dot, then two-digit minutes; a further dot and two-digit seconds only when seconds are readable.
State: 11.25.57
